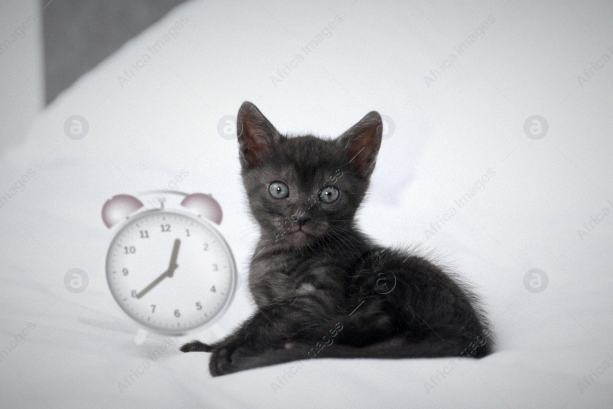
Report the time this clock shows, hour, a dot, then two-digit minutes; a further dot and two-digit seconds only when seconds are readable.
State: 12.39
